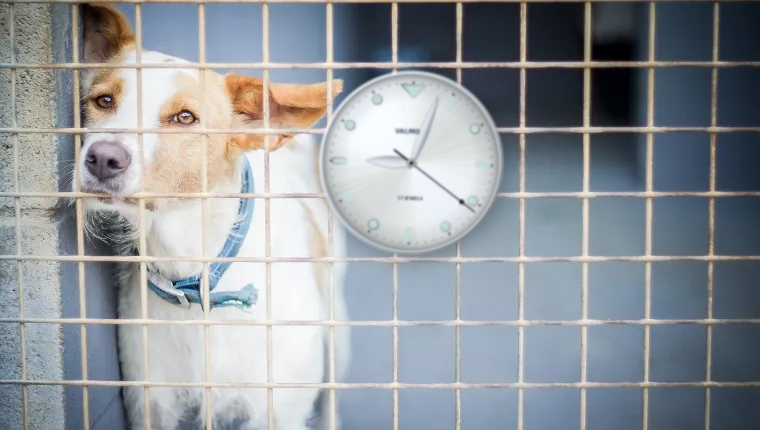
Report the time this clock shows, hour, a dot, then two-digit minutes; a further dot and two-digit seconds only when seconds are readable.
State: 9.03.21
